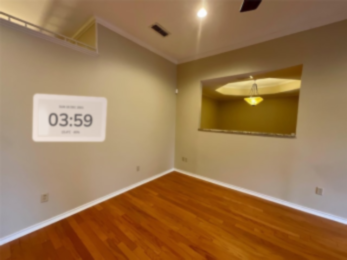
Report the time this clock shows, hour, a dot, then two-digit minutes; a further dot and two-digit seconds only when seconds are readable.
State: 3.59
